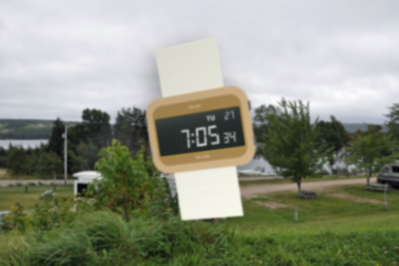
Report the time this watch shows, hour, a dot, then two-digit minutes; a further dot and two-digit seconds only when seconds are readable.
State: 7.05
